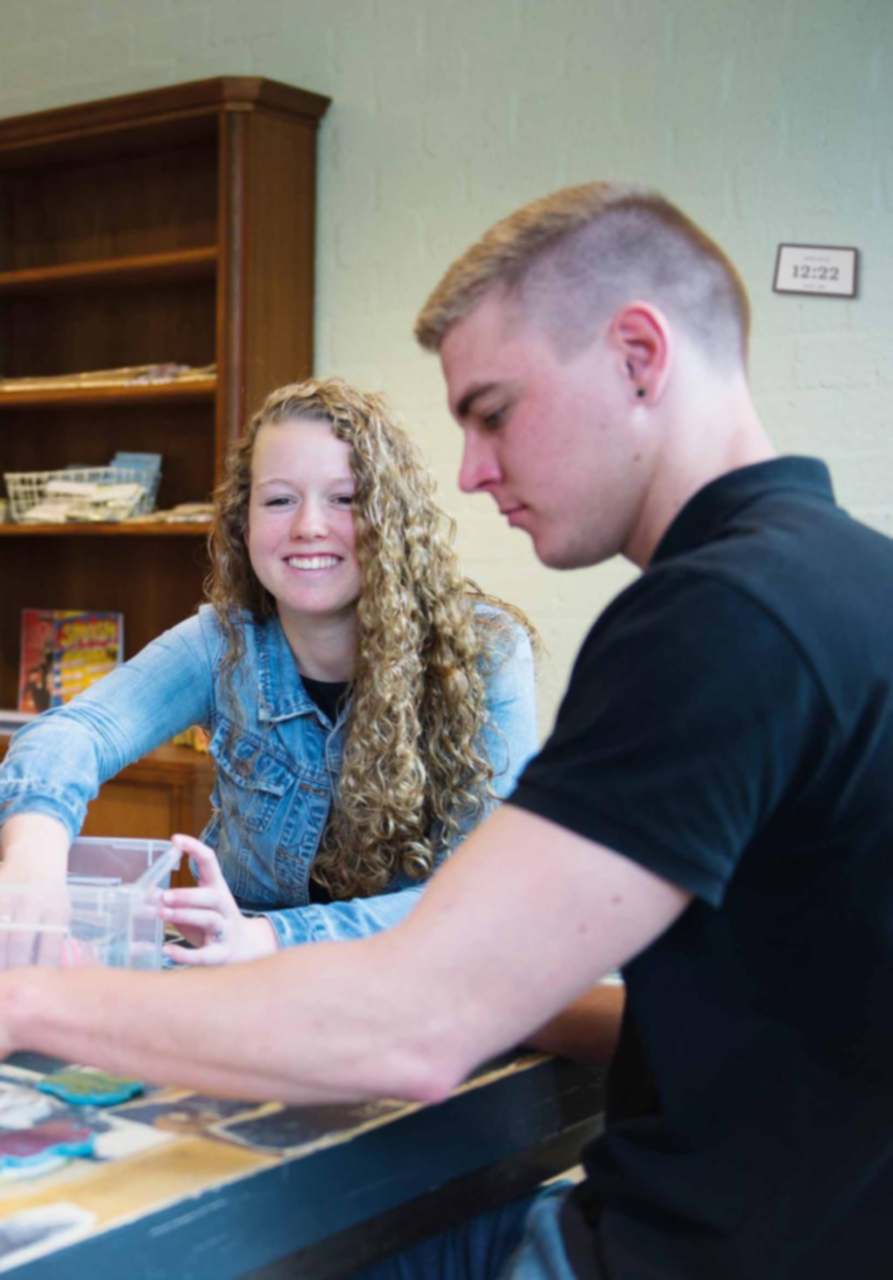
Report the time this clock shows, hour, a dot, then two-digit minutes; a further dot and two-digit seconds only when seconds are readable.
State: 12.22
